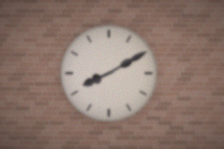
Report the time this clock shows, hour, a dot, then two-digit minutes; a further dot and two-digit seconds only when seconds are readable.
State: 8.10
